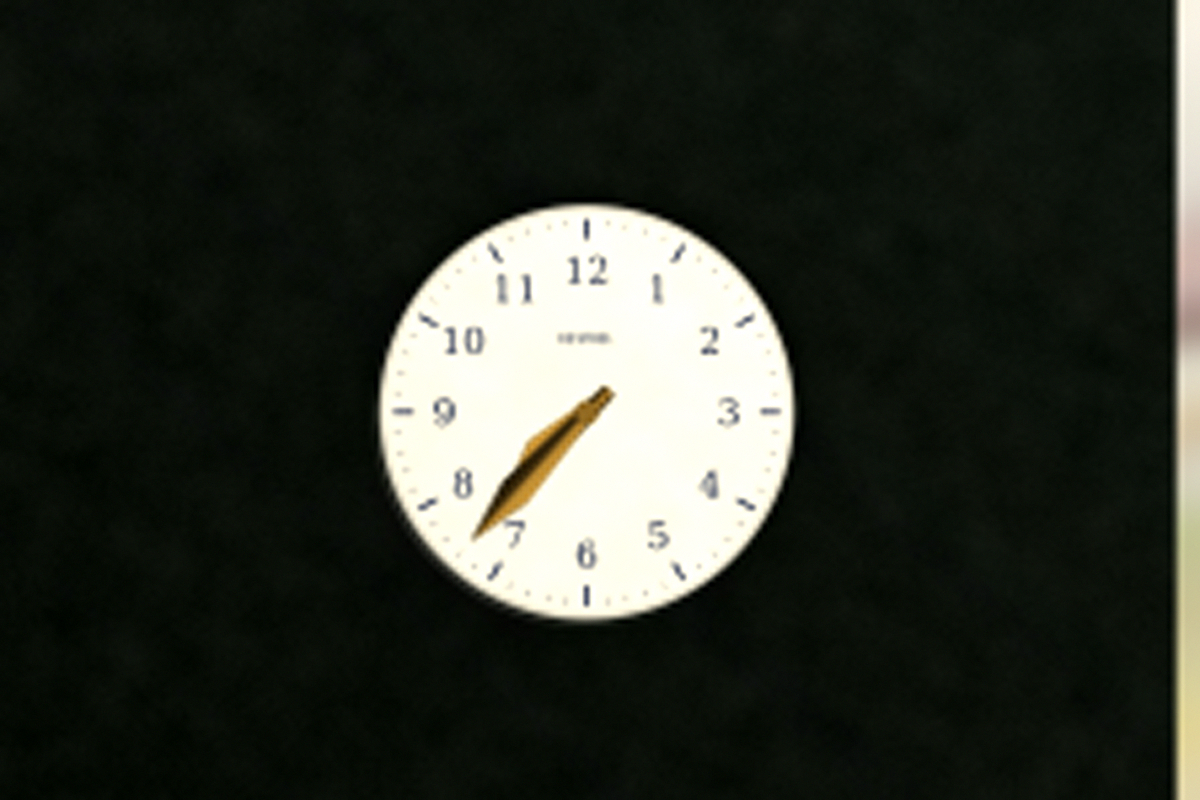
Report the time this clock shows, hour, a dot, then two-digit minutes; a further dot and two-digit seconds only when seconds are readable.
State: 7.37
